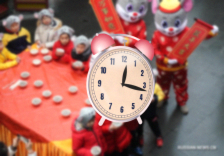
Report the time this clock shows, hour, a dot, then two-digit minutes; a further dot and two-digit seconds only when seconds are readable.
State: 12.17
